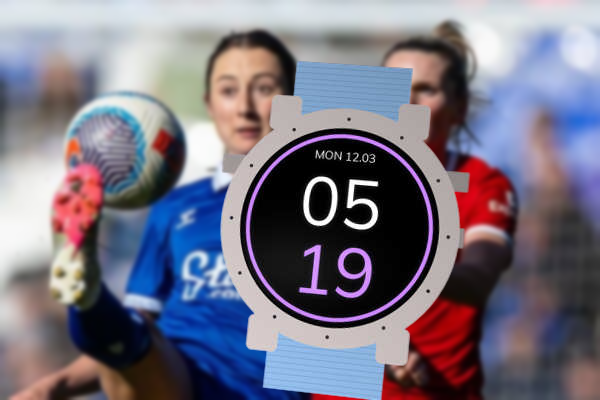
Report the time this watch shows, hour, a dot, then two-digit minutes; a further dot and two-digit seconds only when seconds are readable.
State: 5.19
